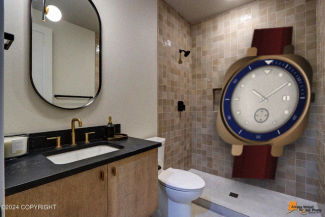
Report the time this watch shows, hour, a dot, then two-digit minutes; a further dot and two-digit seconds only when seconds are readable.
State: 10.09
